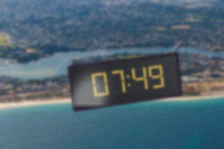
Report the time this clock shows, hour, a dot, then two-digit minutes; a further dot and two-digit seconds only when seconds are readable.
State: 7.49
